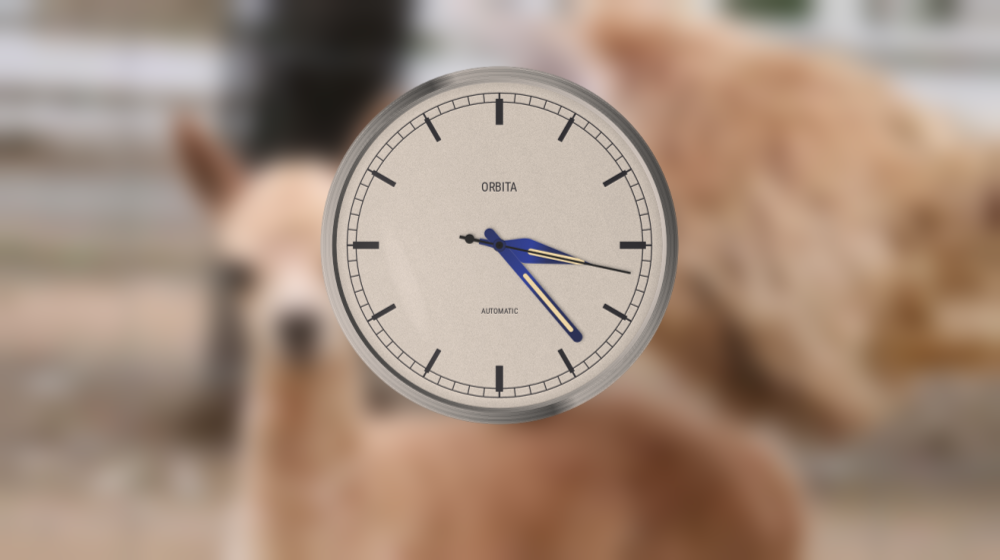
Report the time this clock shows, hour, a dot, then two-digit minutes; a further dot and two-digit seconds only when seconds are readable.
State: 3.23.17
